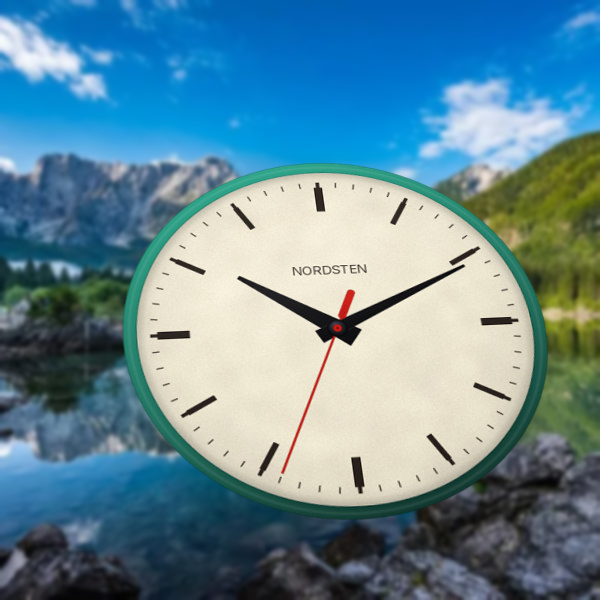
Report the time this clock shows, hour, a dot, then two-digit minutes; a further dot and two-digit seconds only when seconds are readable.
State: 10.10.34
